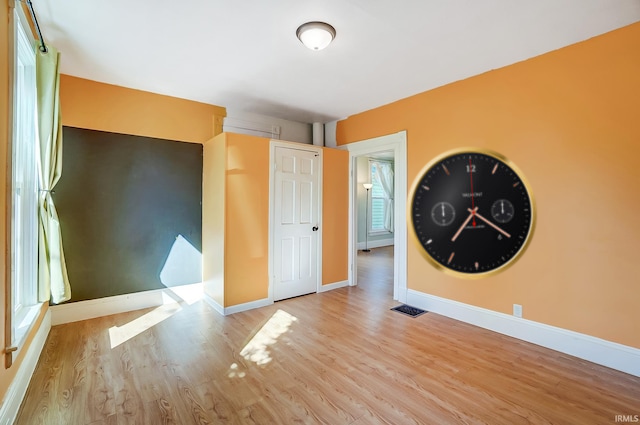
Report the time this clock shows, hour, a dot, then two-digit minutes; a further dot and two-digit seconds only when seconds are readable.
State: 7.21
